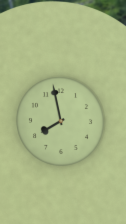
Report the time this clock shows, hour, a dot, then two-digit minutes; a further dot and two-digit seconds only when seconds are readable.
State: 7.58
